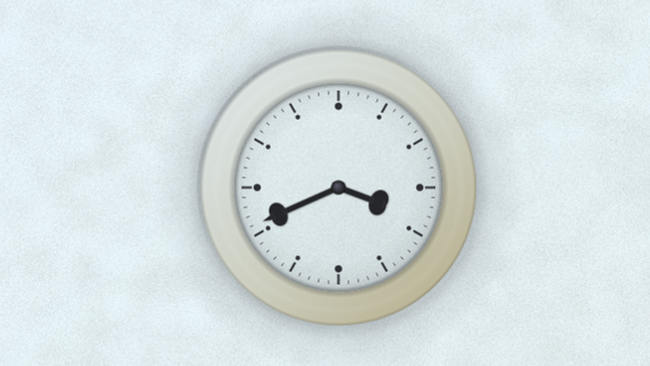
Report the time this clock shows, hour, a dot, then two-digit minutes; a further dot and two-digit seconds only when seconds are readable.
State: 3.41
